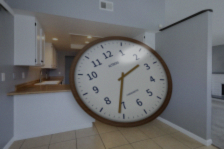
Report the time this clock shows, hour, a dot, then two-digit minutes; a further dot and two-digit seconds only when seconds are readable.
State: 2.36
